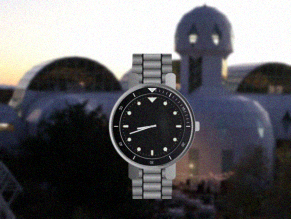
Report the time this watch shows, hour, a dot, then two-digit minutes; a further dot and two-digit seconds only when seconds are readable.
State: 8.42
